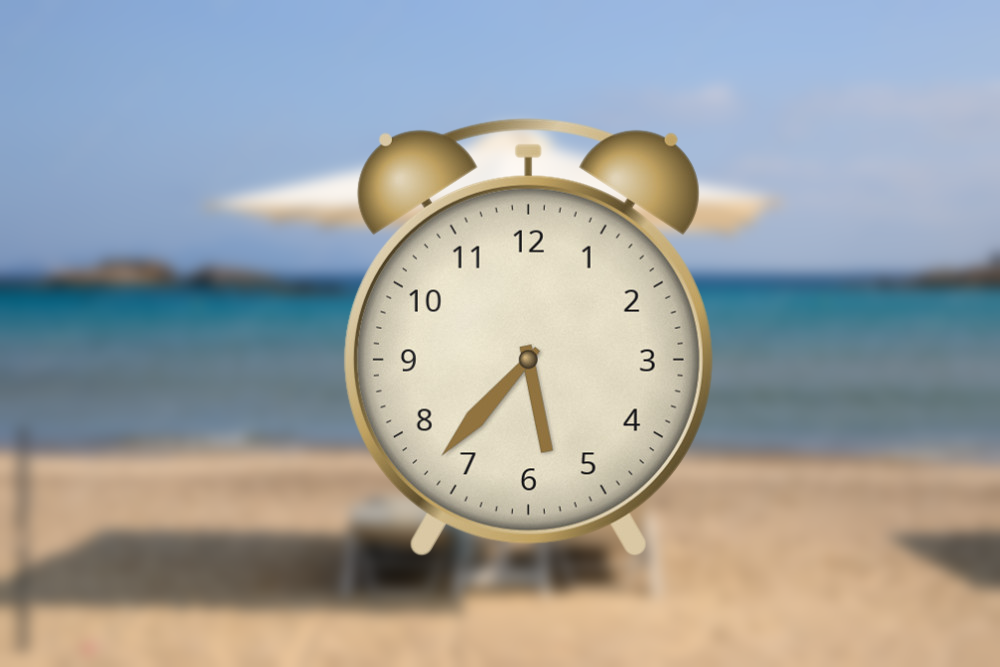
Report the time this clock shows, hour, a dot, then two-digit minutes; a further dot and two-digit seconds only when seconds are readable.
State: 5.37
